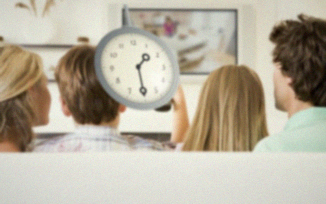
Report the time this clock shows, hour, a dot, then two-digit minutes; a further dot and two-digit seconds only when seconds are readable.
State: 1.30
